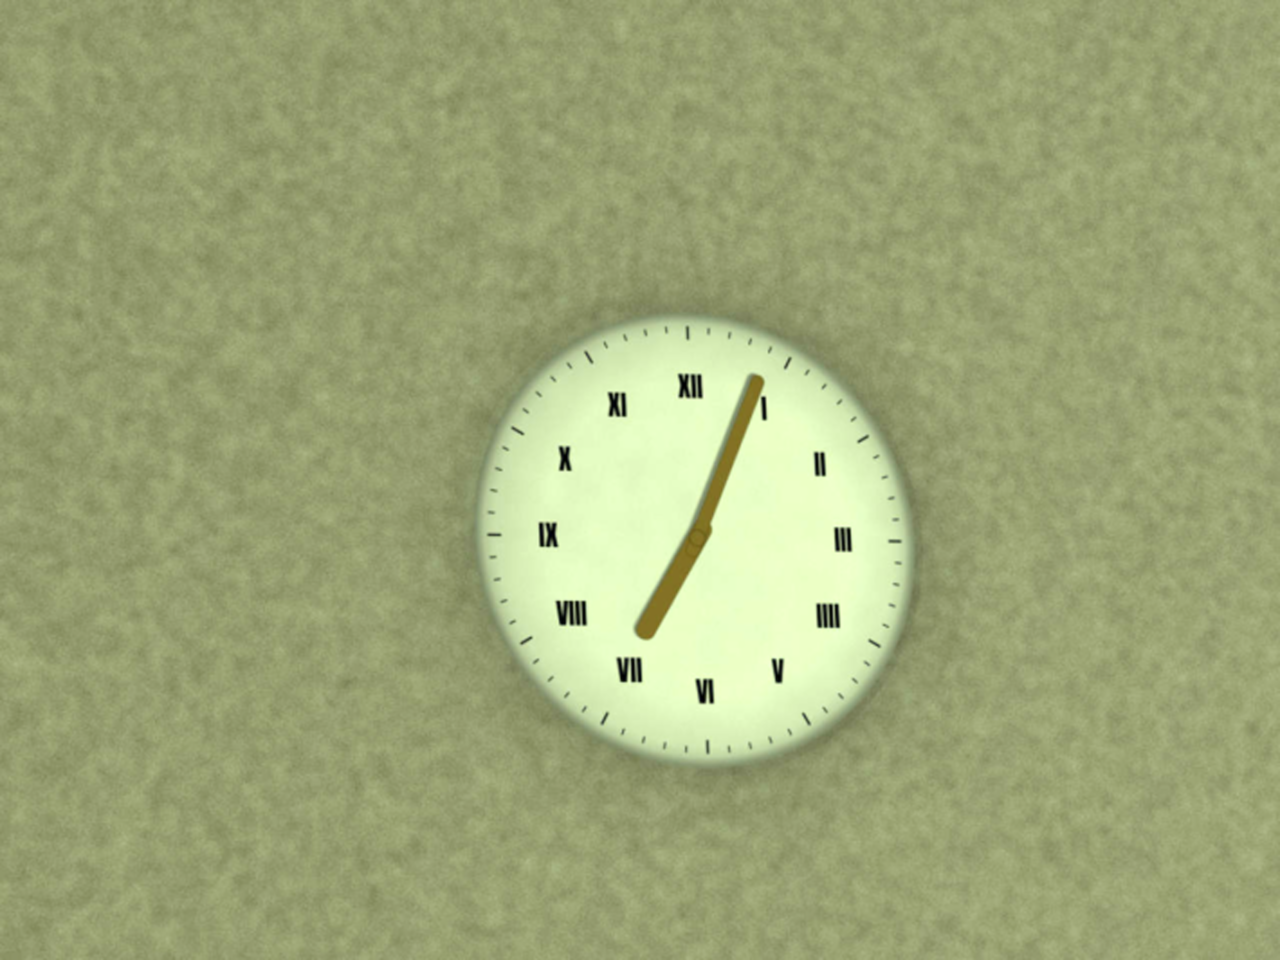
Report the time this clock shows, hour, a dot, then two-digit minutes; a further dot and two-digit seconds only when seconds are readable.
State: 7.04
